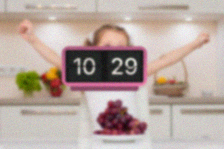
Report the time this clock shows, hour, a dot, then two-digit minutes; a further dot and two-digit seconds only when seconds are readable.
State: 10.29
